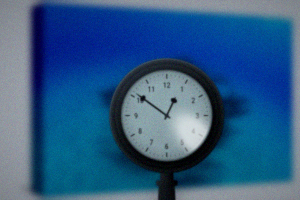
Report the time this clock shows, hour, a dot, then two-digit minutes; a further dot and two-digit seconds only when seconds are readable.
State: 12.51
